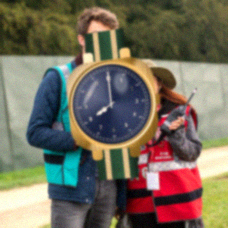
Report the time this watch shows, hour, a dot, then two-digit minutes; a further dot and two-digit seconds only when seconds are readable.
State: 8.00
